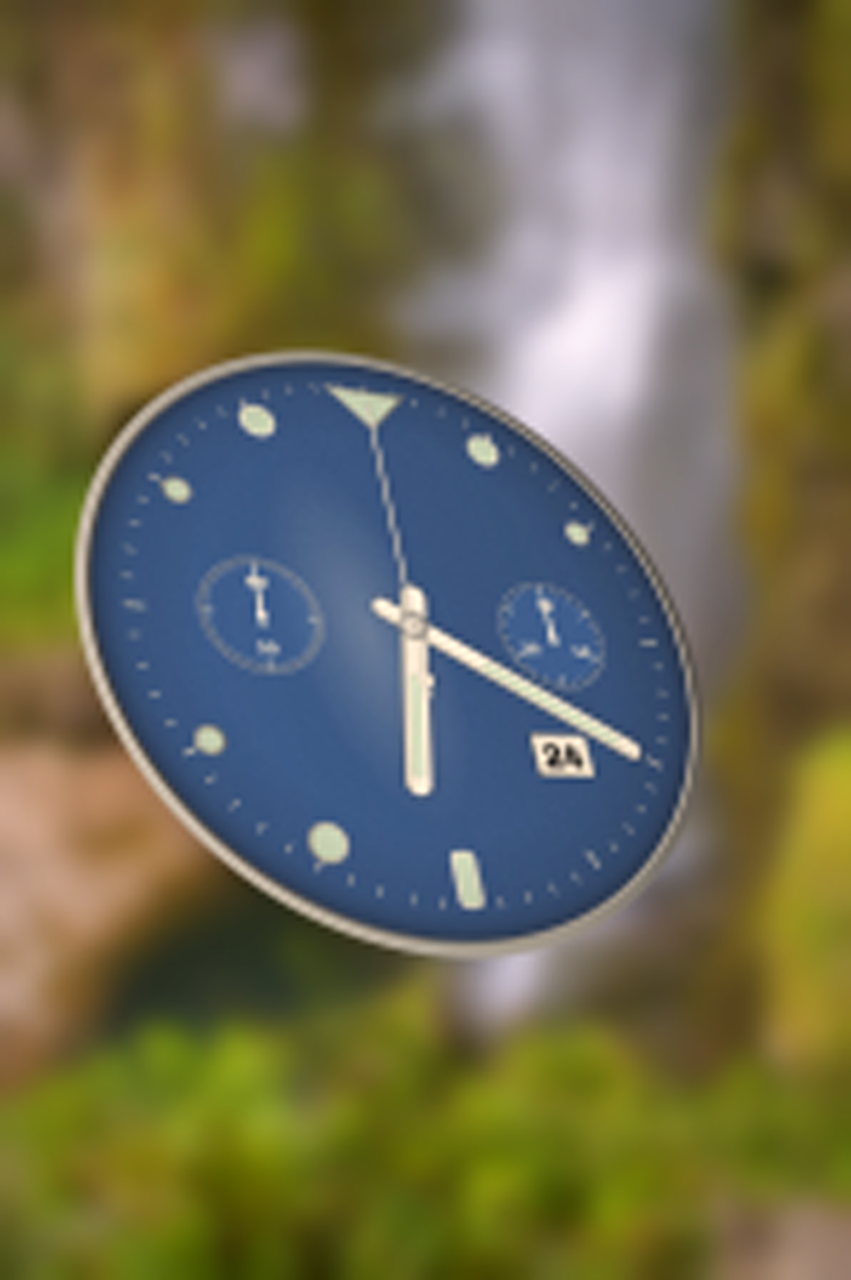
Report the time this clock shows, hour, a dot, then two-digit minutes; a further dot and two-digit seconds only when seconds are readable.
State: 6.20
